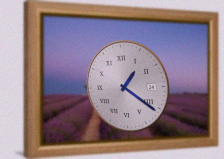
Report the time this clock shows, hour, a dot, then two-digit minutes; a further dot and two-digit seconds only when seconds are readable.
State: 1.21
